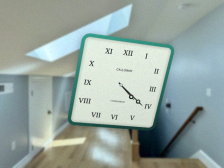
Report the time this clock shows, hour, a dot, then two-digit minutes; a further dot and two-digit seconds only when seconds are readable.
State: 4.21
